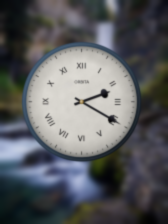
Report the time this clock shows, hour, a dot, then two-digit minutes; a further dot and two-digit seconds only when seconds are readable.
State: 2.20
